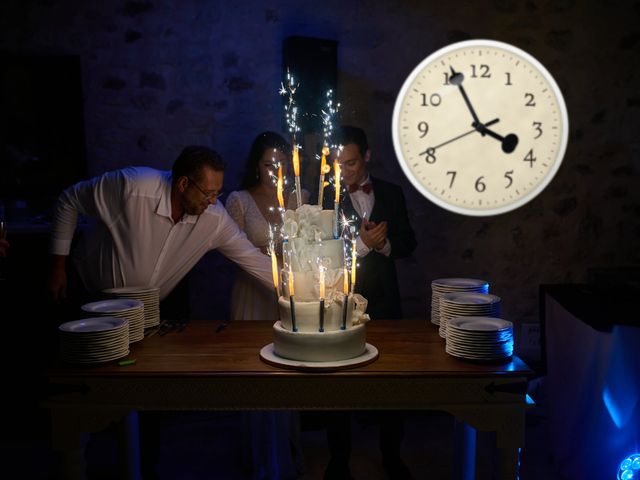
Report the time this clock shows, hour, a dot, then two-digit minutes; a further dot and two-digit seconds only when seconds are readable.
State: 3.55.41
